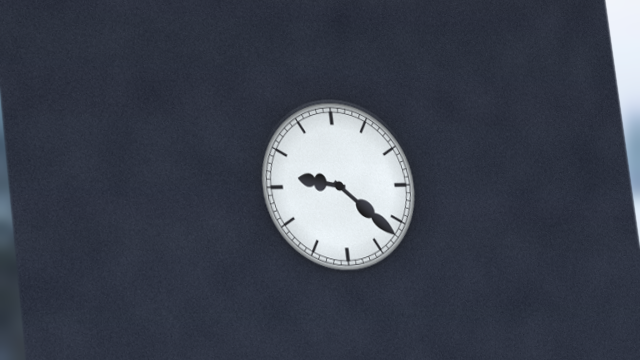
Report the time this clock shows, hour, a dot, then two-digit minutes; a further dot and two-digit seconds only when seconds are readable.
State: 9.22
